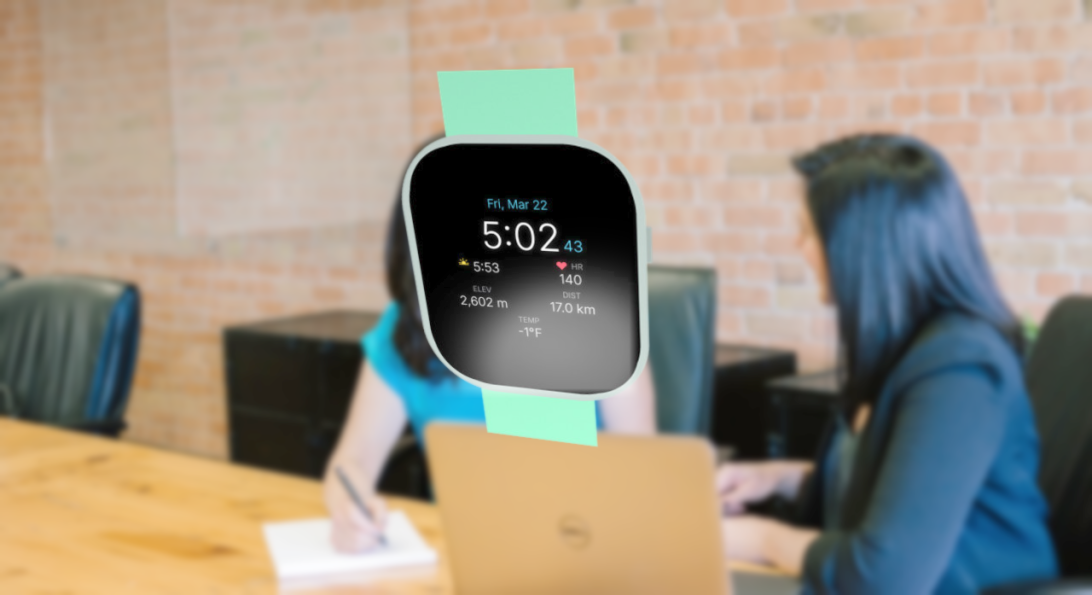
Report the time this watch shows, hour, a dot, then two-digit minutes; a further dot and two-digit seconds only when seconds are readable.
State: 5.02.43
